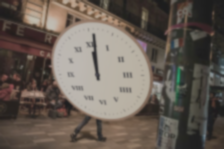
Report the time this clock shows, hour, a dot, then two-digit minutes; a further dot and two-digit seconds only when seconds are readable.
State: 12.01
